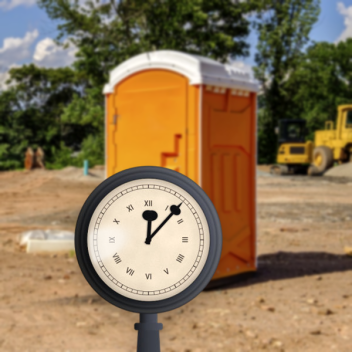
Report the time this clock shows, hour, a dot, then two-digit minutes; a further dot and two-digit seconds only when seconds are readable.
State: 12.07
